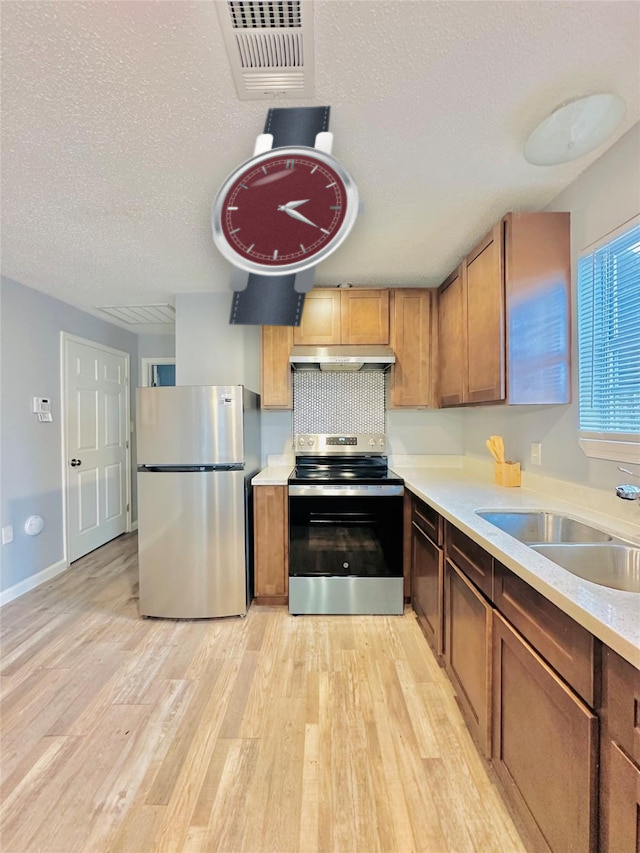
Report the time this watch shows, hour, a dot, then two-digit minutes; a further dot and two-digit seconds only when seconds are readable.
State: 2.20
